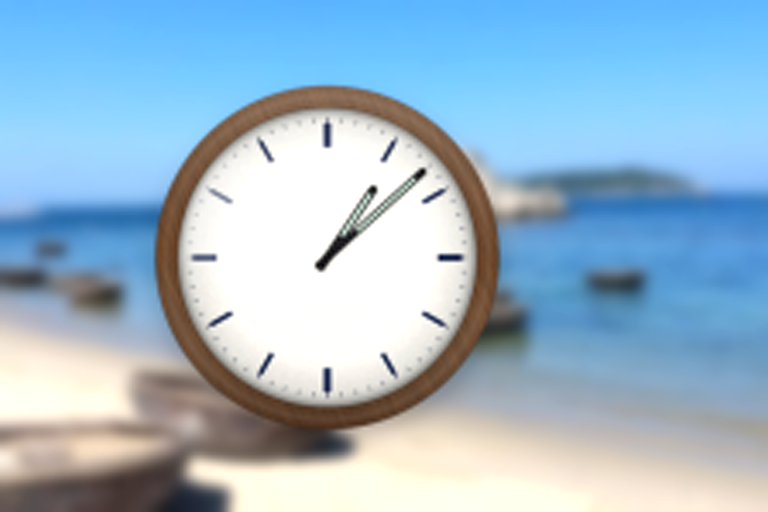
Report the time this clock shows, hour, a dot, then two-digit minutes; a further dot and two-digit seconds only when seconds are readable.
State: 1.08
